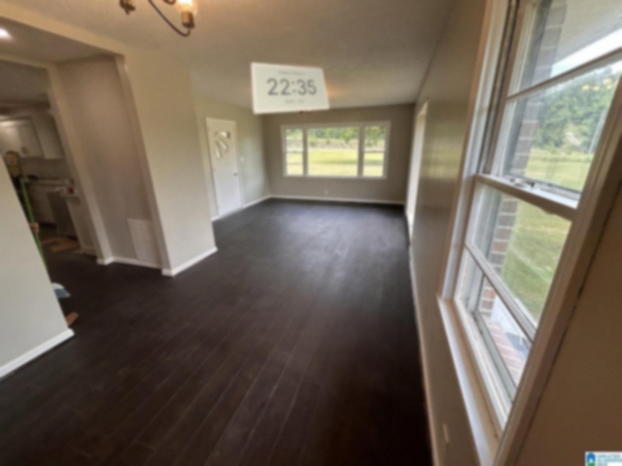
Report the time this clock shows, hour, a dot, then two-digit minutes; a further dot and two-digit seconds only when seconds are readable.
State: 22.35
